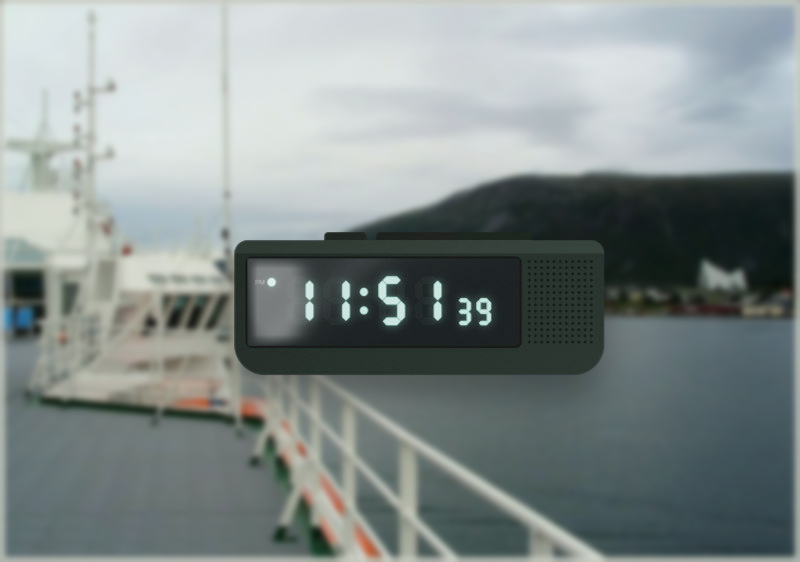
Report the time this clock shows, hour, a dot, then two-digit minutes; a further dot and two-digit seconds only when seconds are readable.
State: 11.51.39
